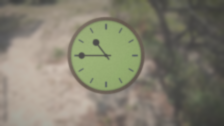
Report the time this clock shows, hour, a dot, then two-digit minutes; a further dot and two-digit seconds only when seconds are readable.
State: 10.45
